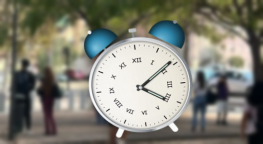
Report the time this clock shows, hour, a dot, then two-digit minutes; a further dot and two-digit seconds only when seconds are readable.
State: 4.09
